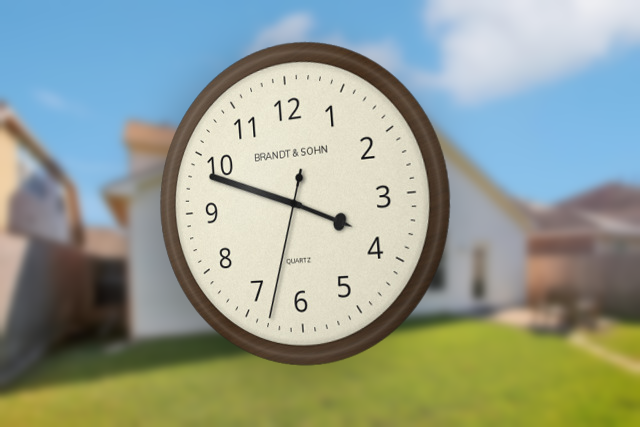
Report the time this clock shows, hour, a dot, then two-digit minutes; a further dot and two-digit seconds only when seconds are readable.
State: 3.48.33
